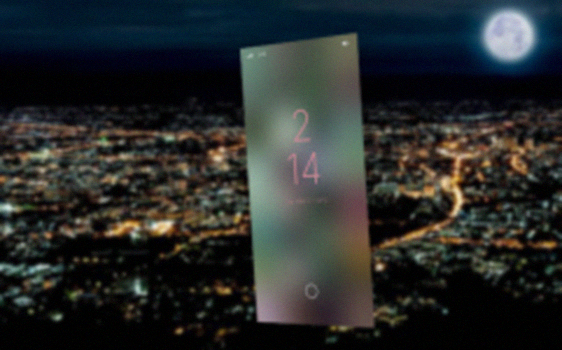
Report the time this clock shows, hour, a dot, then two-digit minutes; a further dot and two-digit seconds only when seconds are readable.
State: 2.14
